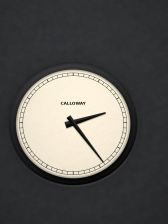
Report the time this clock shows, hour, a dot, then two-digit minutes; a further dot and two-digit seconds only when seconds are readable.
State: 2.24
